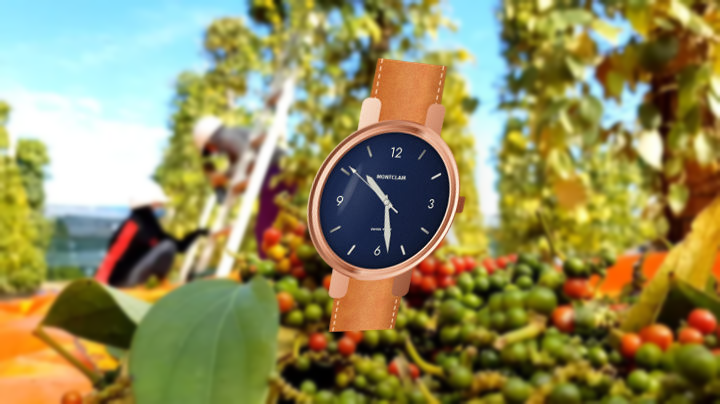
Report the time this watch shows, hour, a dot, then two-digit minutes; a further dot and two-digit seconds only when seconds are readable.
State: 10.27.51
